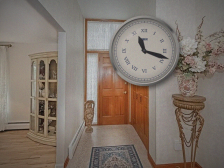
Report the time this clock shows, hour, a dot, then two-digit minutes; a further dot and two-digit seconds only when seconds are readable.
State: 11.18
